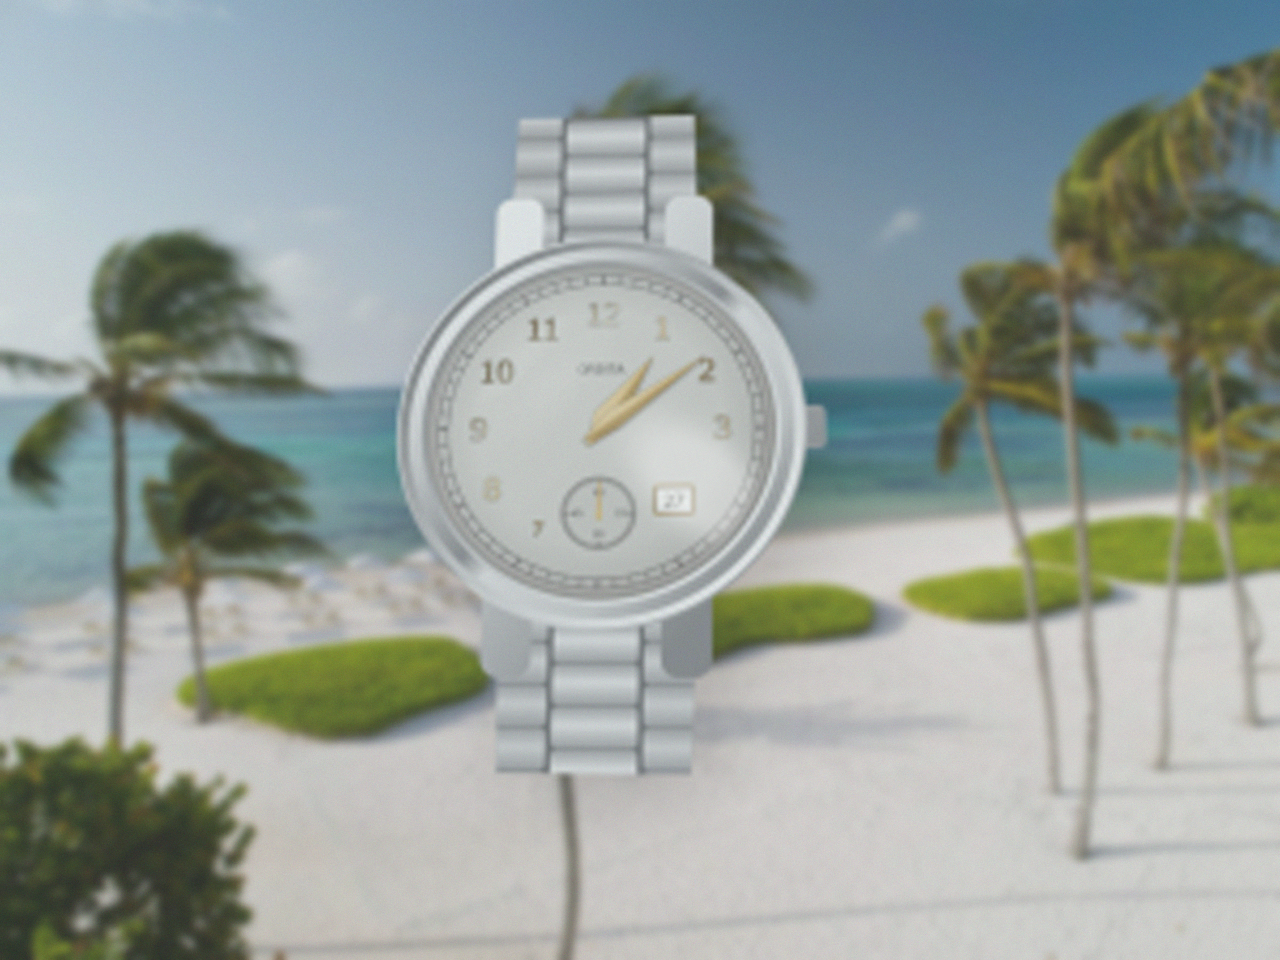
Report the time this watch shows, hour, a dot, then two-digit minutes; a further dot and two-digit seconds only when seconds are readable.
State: 1.09
